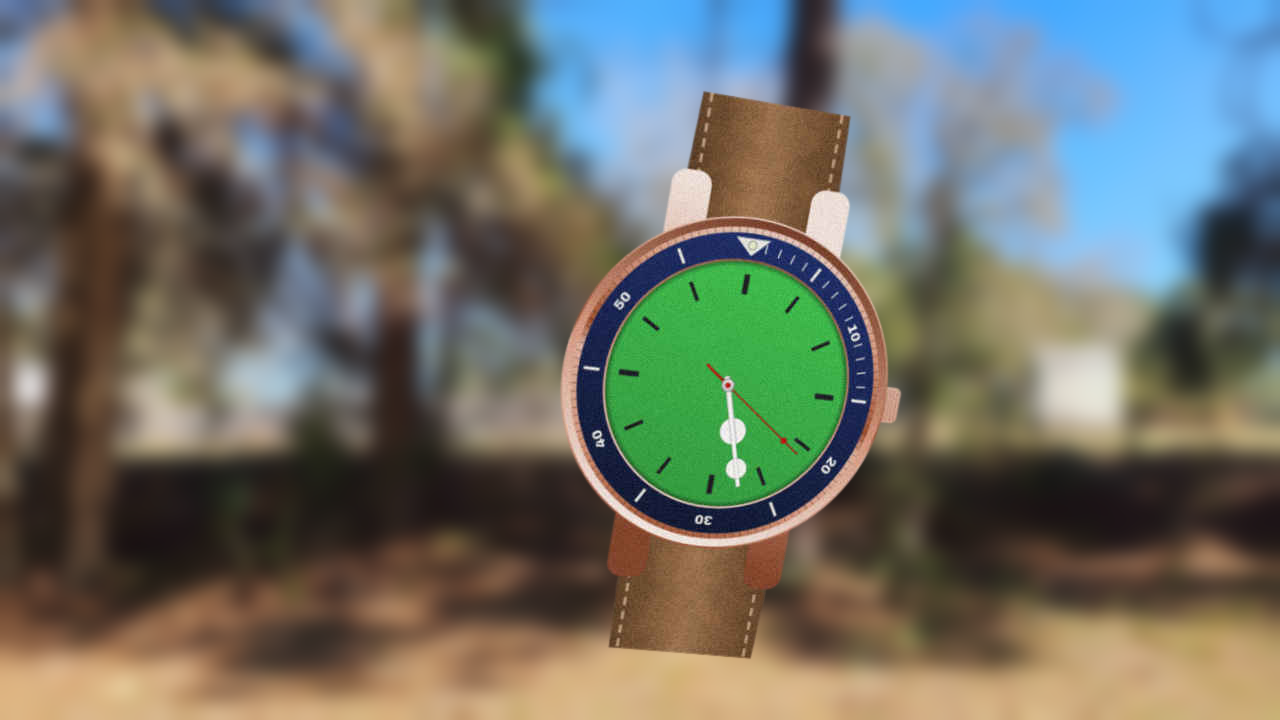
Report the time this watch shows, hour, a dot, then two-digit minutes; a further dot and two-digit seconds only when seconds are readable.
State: 5.27.21
